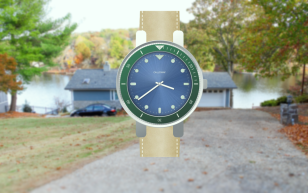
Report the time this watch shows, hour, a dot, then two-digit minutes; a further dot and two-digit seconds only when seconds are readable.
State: 3.39
